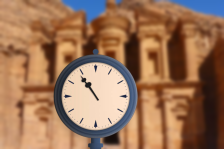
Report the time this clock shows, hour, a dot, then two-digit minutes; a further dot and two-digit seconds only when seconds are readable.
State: 10.54
